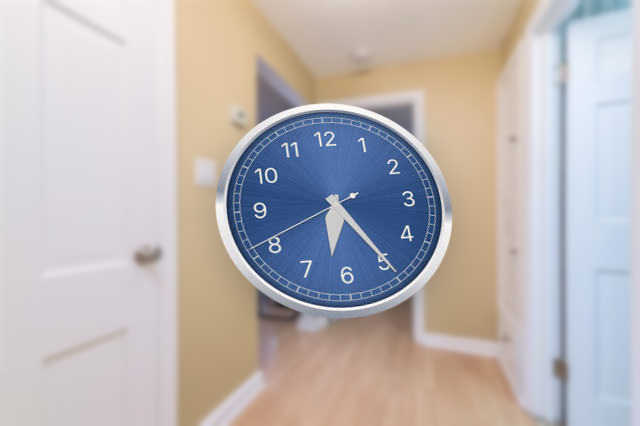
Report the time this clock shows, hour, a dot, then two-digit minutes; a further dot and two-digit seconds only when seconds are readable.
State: 6.24.41
